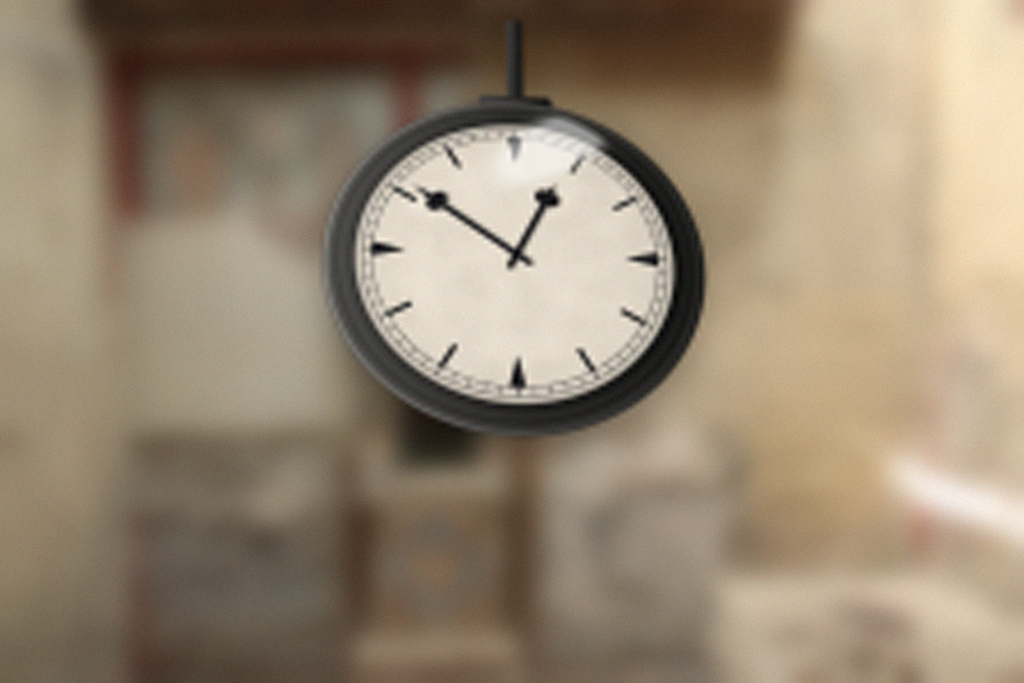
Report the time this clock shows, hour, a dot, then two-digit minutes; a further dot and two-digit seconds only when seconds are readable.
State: 12.51
